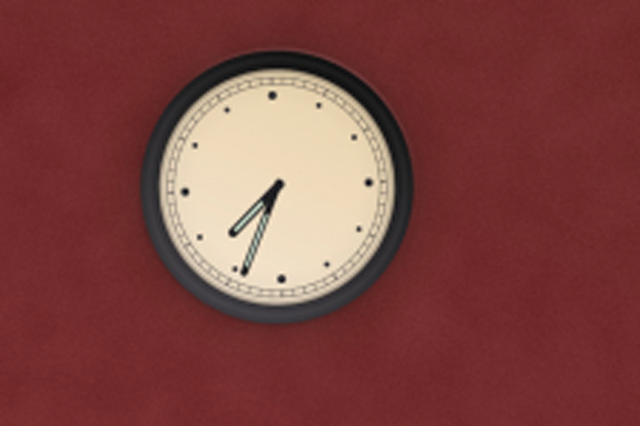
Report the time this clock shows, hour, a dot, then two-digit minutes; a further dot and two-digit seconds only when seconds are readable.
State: 7.34
